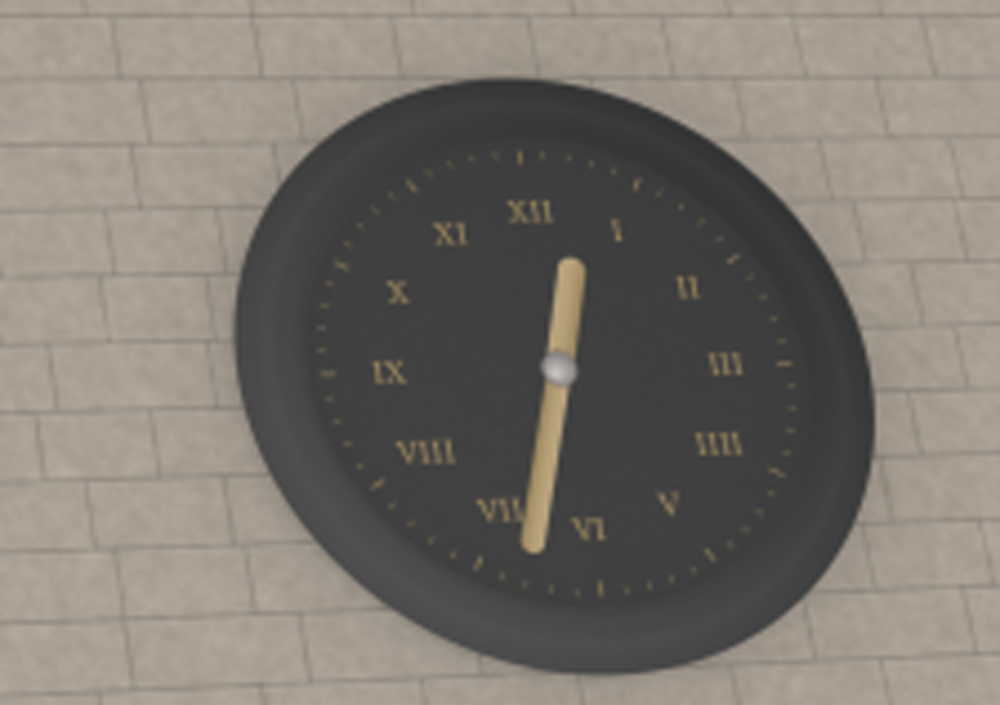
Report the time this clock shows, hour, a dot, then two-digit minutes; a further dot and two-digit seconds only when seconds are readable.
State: 12.33
